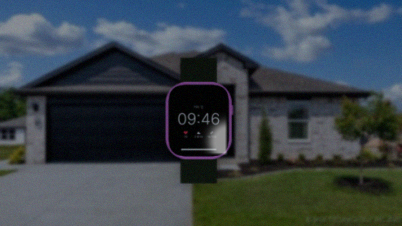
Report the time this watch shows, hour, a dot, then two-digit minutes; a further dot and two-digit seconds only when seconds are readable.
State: 9.46
